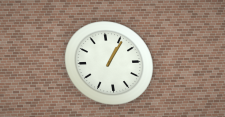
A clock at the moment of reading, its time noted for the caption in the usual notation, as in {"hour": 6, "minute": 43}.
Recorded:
{"hour": 1, "minute": 6}
